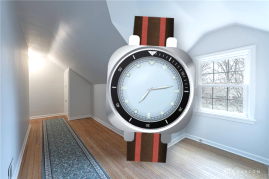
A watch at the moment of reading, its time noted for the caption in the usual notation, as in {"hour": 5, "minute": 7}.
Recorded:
{"hour": 7, "minute": 13}
